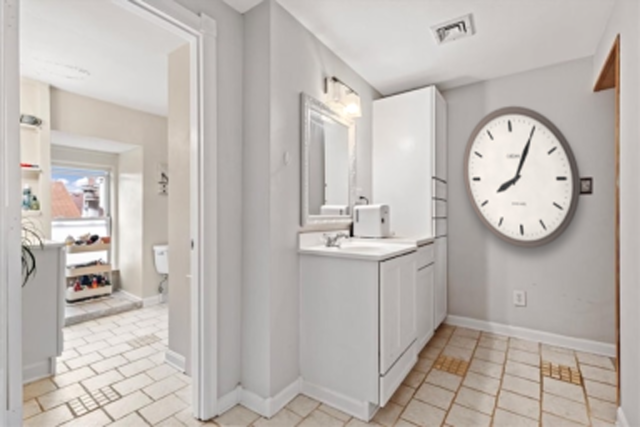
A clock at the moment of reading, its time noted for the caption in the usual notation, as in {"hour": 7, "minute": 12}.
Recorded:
{"hour": 8, "minute": 5}
